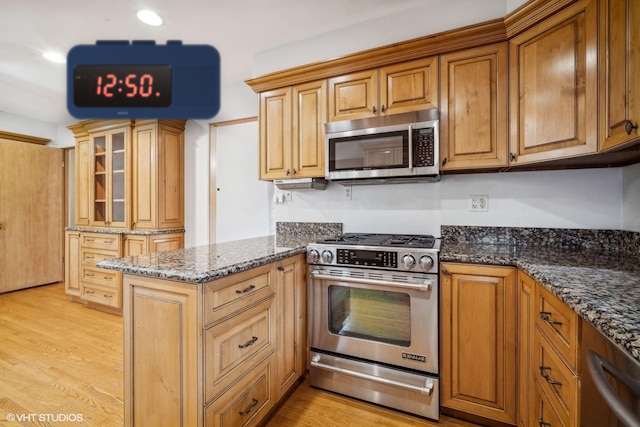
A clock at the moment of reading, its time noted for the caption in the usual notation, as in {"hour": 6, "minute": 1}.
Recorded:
{"hour": 12, "minute": 50}
